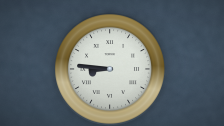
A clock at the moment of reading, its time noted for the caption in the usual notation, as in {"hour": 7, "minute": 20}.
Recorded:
{"hour": 8, "minute": 46}
